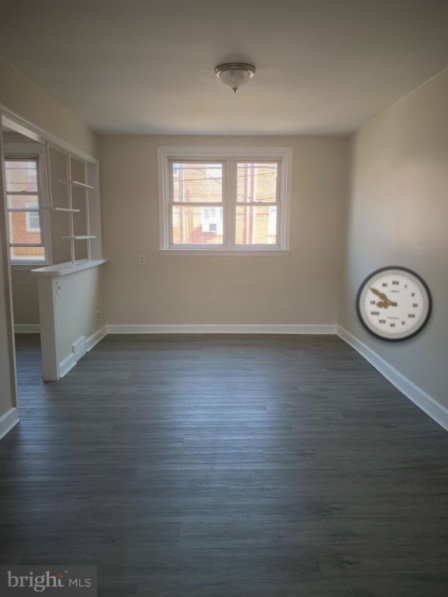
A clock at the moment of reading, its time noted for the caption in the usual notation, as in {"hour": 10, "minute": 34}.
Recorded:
{"hour": 8, "minute": 50}
